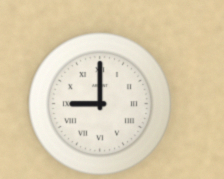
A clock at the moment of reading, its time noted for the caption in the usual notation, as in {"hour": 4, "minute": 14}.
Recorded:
{"hour": 9, "minute": 0}
